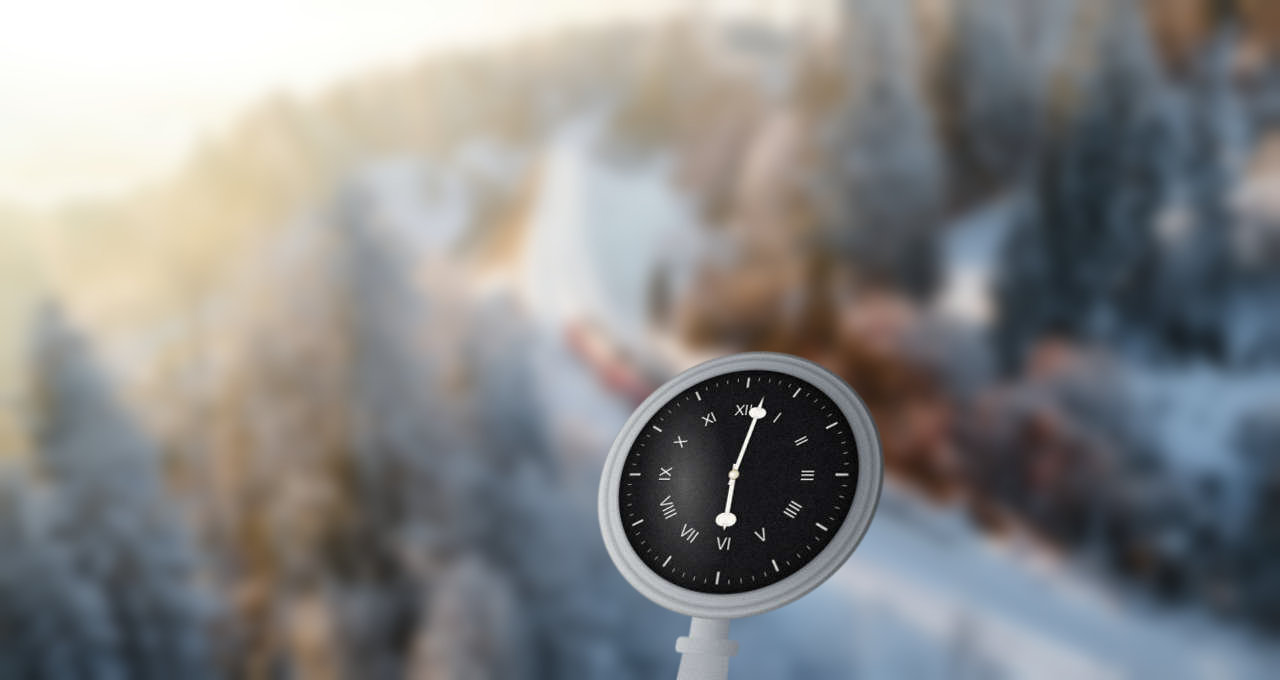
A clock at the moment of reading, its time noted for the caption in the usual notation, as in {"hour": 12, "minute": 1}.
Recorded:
{"hour": 6, "minute": 2}
